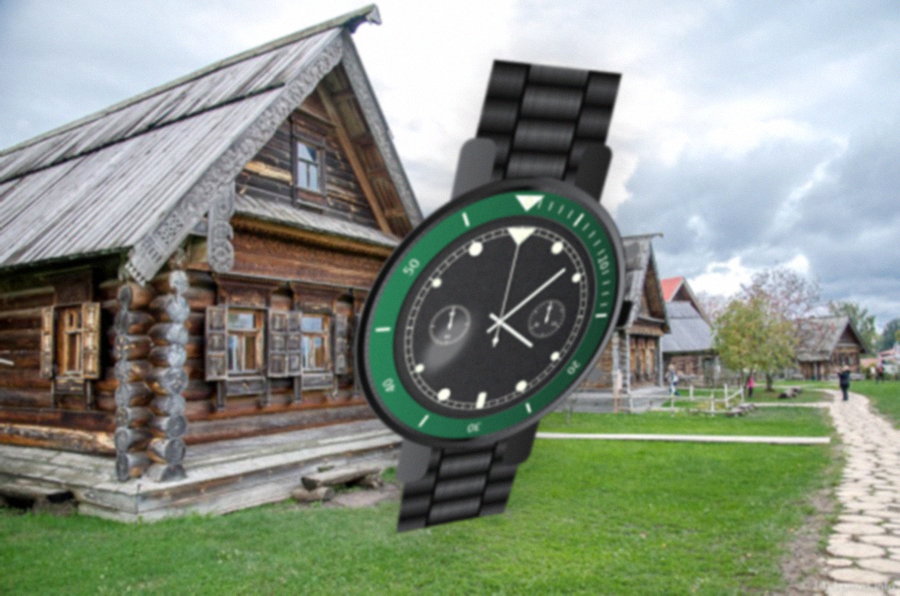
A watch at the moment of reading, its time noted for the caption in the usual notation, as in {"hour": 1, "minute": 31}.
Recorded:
{"hour": 4, "minute": 8}
